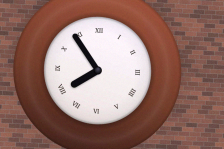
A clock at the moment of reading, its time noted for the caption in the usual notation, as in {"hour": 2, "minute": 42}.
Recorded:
{"hour": 7, "minute": 54}
